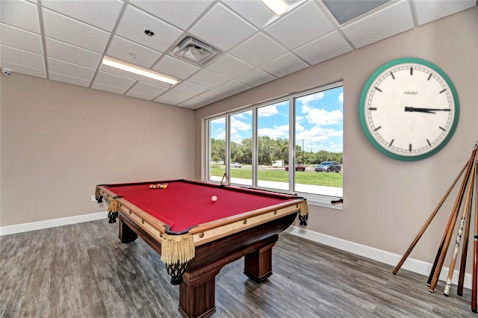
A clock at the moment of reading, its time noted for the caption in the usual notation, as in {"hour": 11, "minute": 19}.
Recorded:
{"hour": 3, "minute": 15}
